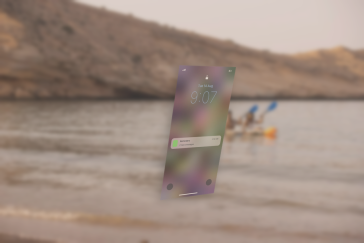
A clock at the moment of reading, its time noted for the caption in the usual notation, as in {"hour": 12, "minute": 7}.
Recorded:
{"hour": 9, "minute": 7}
